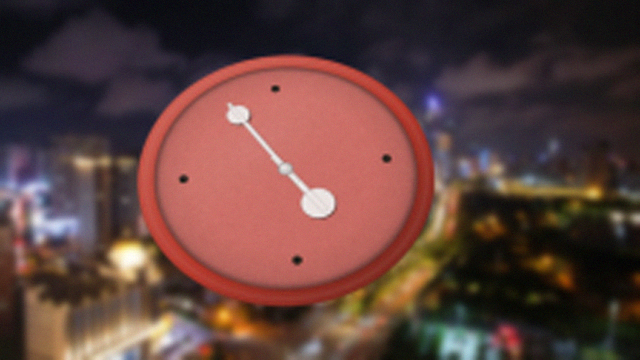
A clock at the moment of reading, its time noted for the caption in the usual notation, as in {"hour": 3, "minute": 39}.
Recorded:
{"hour": 4, "minute": 55}
